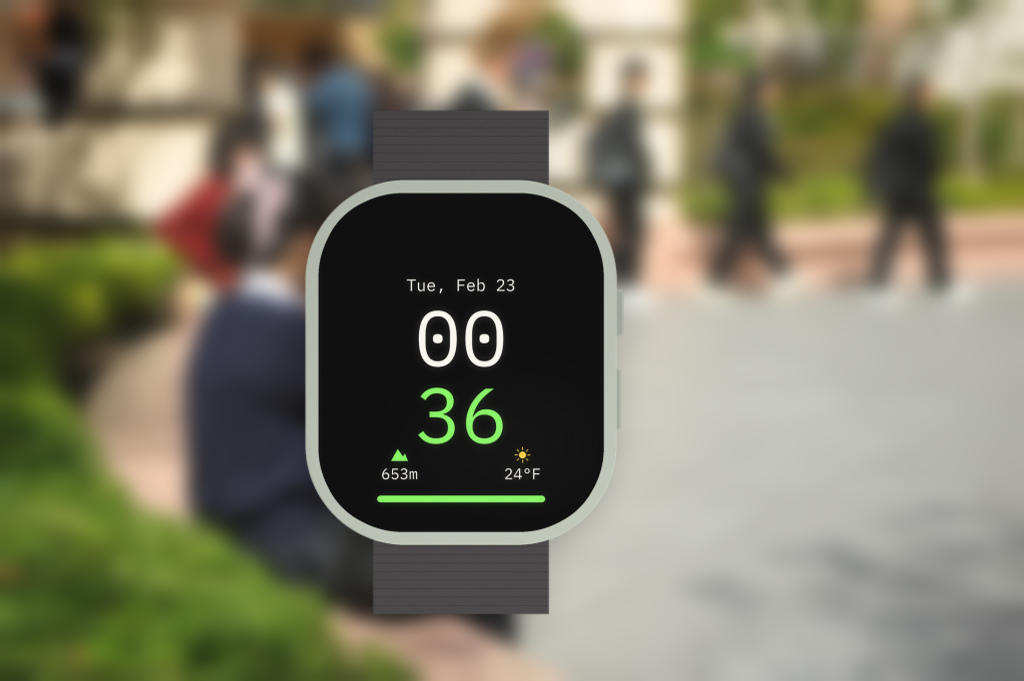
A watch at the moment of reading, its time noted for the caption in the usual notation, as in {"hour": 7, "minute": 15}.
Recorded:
{"hour": 0, "minute": 36}
